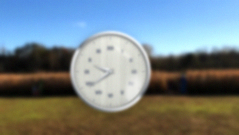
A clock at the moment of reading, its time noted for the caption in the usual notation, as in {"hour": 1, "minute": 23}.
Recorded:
{"hour": 9, "minute": 39}
